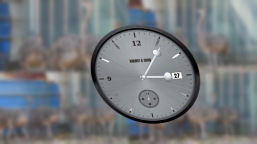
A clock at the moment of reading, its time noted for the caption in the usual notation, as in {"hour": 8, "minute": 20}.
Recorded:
{"hour": 3, "minute": 6}
